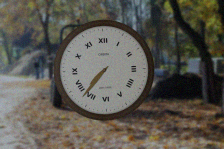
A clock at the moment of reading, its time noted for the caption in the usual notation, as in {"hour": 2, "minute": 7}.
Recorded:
{"hour": 7, "minute": 37}
